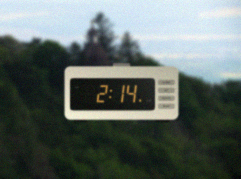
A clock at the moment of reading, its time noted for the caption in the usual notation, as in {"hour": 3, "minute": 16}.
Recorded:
{"hour": 2, "minute": 14}
